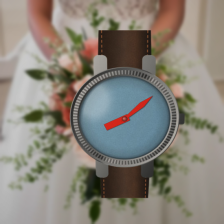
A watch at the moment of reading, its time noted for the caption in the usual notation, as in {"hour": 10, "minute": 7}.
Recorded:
{"hour": 8, "minute": 8}
